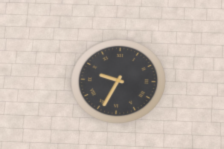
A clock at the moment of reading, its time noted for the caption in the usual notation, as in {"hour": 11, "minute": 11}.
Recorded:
{"hour": 9, "minute": 34}
